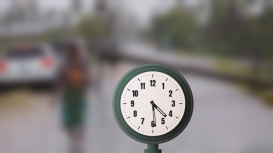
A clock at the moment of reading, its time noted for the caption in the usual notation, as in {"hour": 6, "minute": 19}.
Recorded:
{"hour": 4, "minute": 29}
